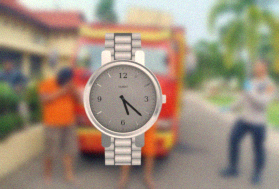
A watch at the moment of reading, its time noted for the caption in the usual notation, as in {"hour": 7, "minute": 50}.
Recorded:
{"hour": 5, "minute": 22}
